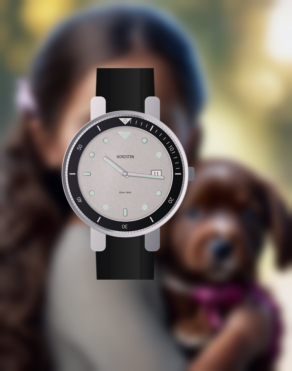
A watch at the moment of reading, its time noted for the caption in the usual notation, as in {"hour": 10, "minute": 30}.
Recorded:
{"hour": 10, "minute": 16}
